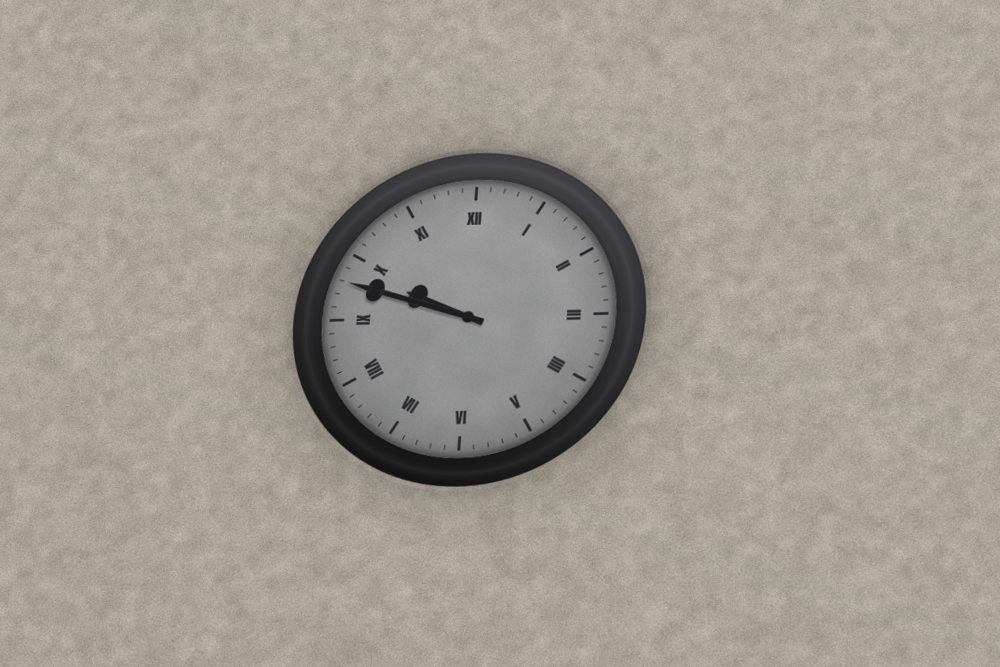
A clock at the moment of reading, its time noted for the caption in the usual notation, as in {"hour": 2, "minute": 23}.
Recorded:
{"hour": 9, "minute": 48}
